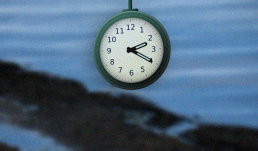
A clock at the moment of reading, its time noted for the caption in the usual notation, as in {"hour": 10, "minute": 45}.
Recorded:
{"hour": 2, "minute": 20}
